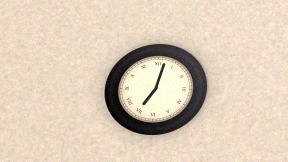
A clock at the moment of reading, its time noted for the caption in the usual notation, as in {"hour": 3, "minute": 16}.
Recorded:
{"hour": 7, "minute": 2}
